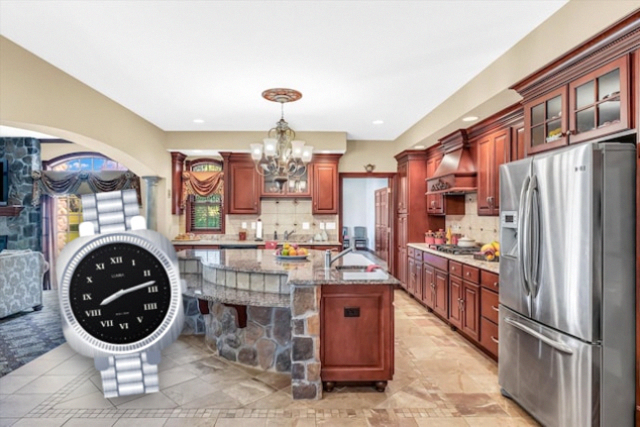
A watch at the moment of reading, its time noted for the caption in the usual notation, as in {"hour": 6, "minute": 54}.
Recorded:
{"hour": 8, "minute": 13}
